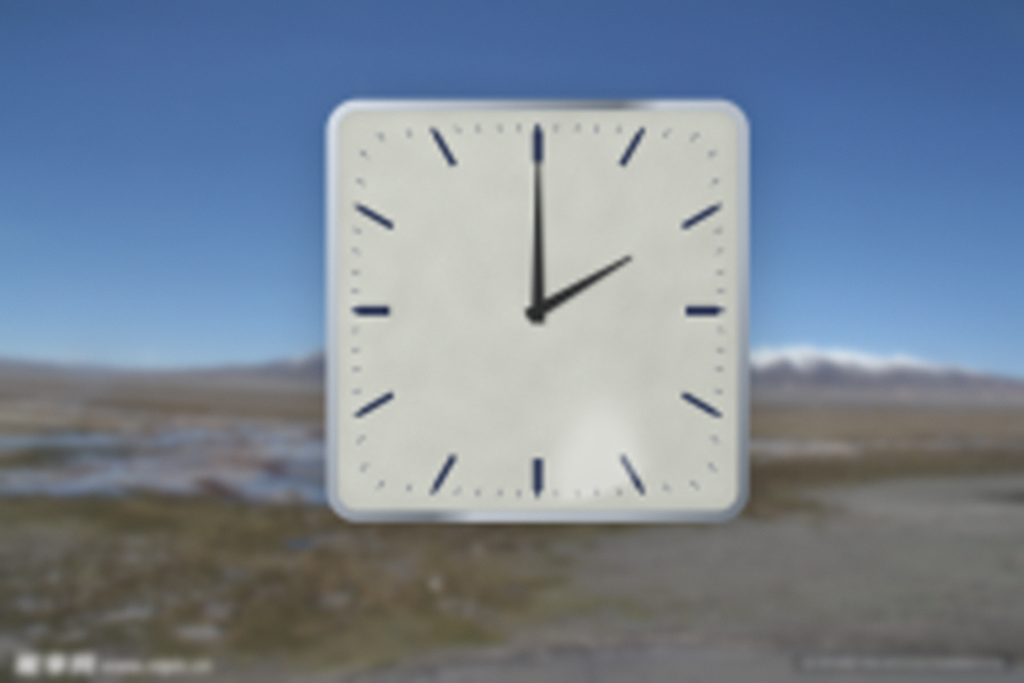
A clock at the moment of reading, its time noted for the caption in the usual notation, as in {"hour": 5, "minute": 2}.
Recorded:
{"hour": 2, "minute": 0}
